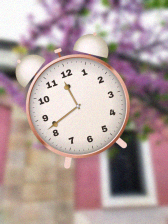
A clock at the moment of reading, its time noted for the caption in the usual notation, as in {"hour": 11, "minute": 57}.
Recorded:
{"hour": 11, "minute": 42}
